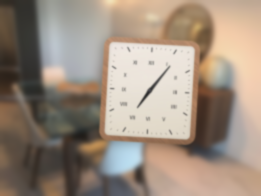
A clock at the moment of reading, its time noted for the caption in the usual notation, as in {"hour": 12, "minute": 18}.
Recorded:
{"hour": 7, "minute": 6}
